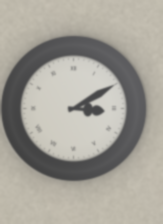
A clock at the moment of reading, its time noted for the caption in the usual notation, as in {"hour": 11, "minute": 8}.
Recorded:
{"hour": 3, "minute": 10}
